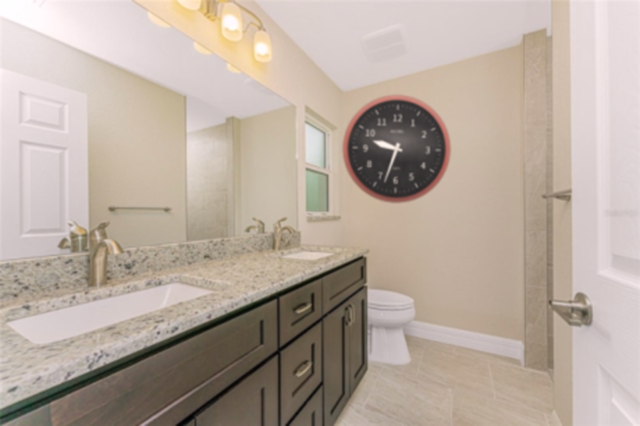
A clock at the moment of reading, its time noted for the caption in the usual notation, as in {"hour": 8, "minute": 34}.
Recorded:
{"hour": 9, "minute": 33}
